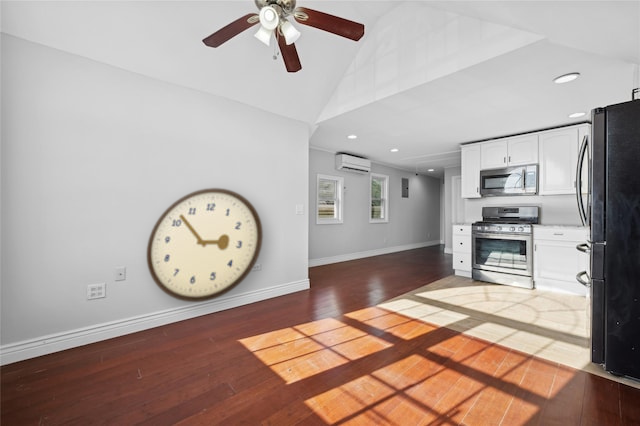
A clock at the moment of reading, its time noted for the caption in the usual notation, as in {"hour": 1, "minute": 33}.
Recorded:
{"hour": 2, "minute": 52}
